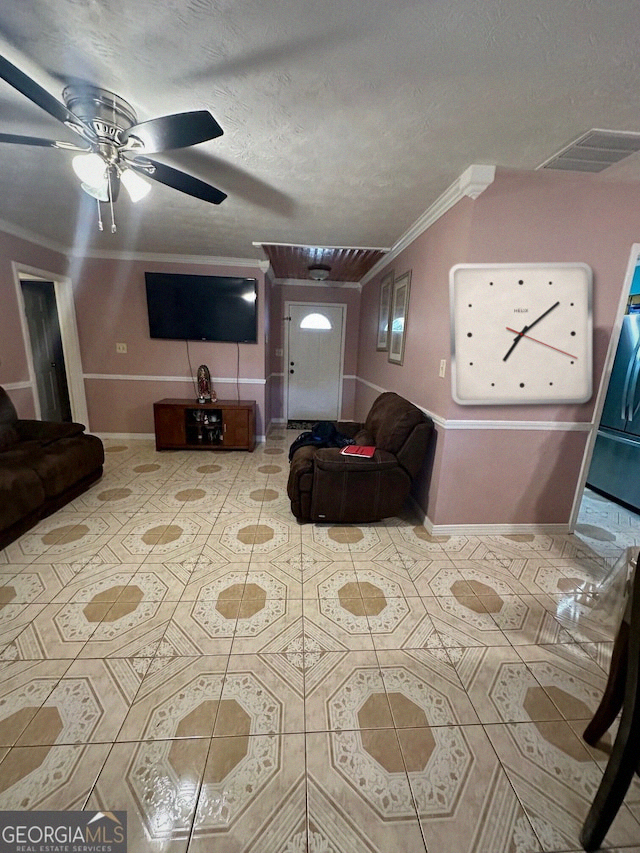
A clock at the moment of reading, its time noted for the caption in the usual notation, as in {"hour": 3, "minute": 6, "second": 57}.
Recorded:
{"hour": 7, "minute": 8, "second": 19}
